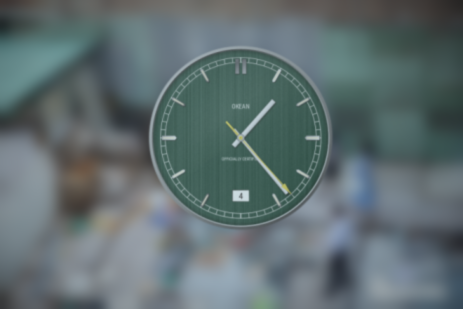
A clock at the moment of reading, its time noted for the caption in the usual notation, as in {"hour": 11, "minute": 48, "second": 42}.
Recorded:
{"hour": 1, "minute": 23, "second": 23}
